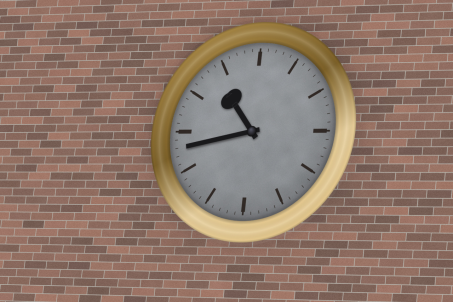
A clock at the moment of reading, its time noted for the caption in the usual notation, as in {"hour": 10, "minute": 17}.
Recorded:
{"hour": 10, "minute": 43}
